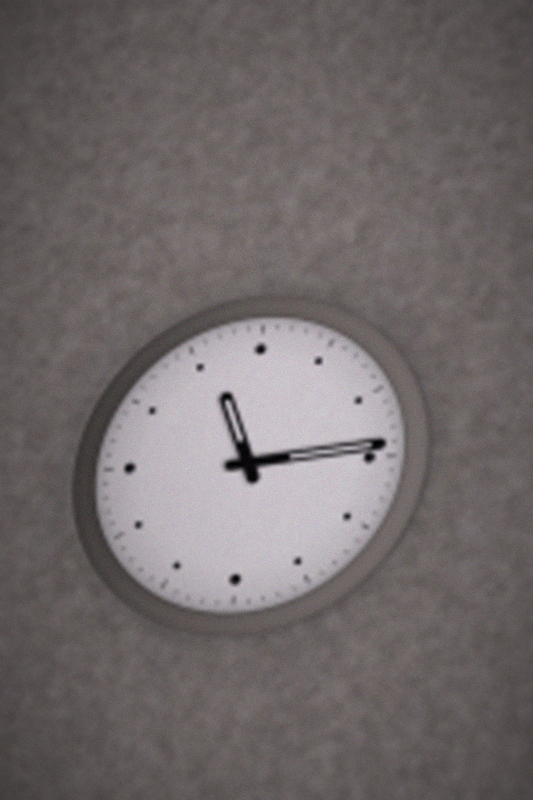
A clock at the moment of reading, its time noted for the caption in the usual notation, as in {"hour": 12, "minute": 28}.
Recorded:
{"hour": 11, "minute": 14}
